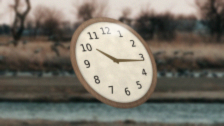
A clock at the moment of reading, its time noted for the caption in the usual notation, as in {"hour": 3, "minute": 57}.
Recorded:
{"hour": 10, "minute": 16}
